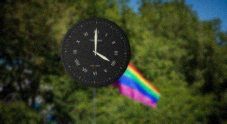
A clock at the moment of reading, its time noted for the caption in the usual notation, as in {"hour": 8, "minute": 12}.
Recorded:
{"hour": 4, "minute": 0}
